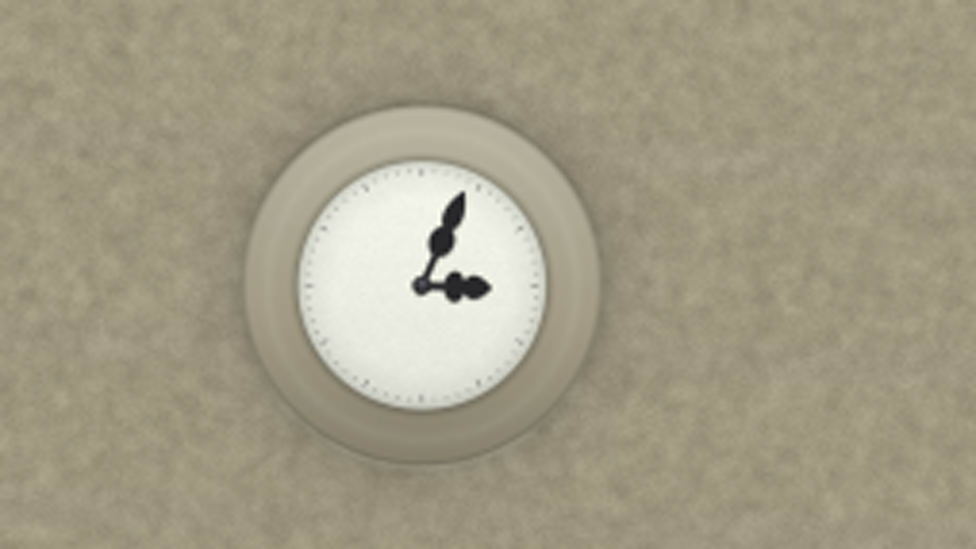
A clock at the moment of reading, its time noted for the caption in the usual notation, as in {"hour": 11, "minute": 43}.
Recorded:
{"hour": 3, "minute": 4}
